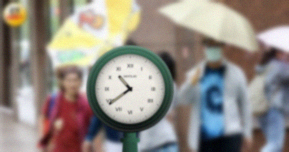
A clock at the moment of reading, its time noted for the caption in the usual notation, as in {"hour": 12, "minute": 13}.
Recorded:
{"hour": 10, "minute": 39}
